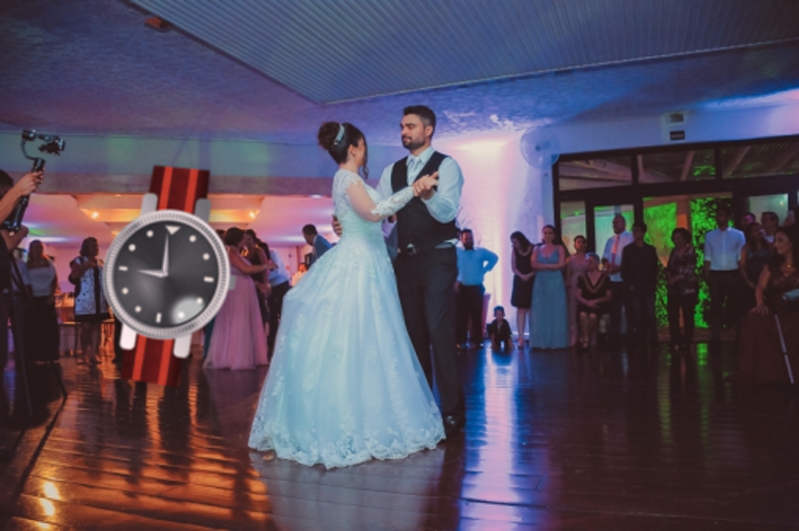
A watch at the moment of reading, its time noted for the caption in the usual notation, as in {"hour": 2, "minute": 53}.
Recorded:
{"hour": 8, "minute": 59}
